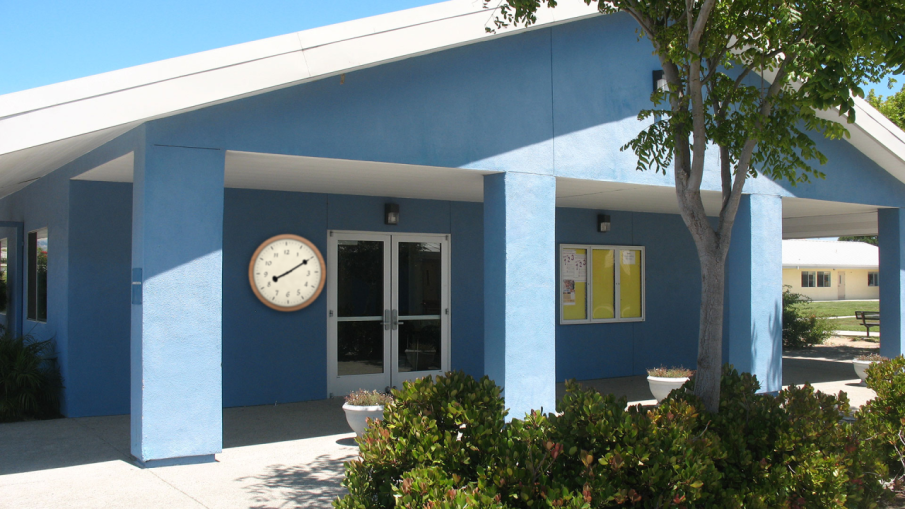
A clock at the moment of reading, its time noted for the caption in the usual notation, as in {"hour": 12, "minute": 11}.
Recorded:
{"hour": 8, "minute": 10}
